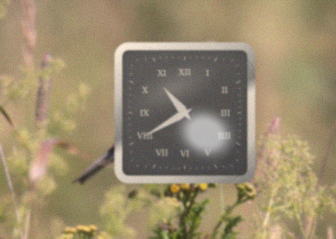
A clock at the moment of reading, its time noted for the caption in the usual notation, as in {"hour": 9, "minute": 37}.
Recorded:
{"hour": 10, "minute": 40}
